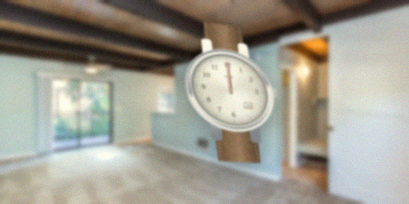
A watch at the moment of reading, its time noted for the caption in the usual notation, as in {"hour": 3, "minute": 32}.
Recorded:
{"hour": 12, "minute": 0}
